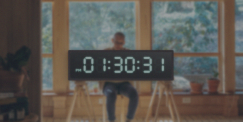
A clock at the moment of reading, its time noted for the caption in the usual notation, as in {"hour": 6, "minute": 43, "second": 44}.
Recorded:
{"hour": 1, "minute": 30, "second": 31}
